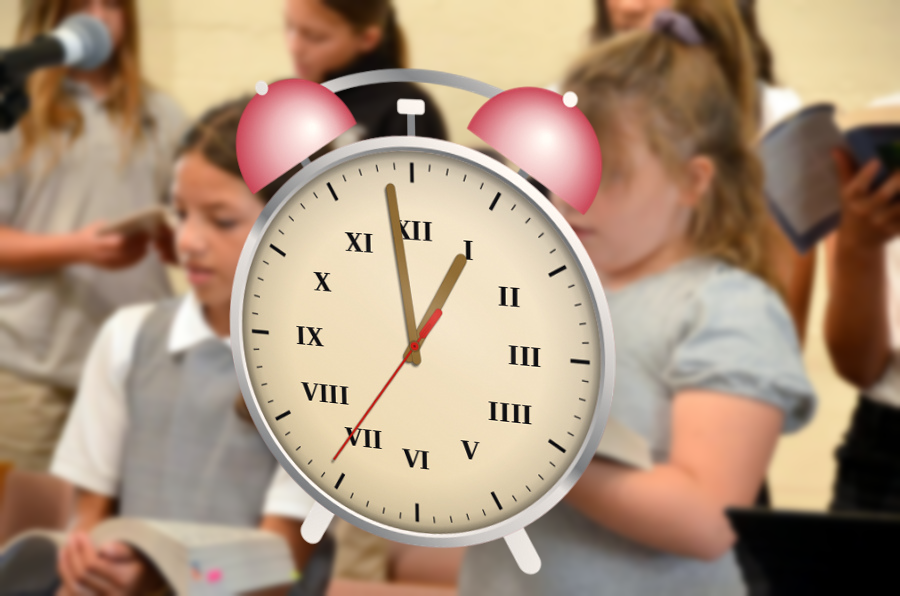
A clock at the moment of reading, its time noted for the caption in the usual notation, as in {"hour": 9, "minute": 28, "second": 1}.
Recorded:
{"hour": 12, "minute": 58, "second": 36}
